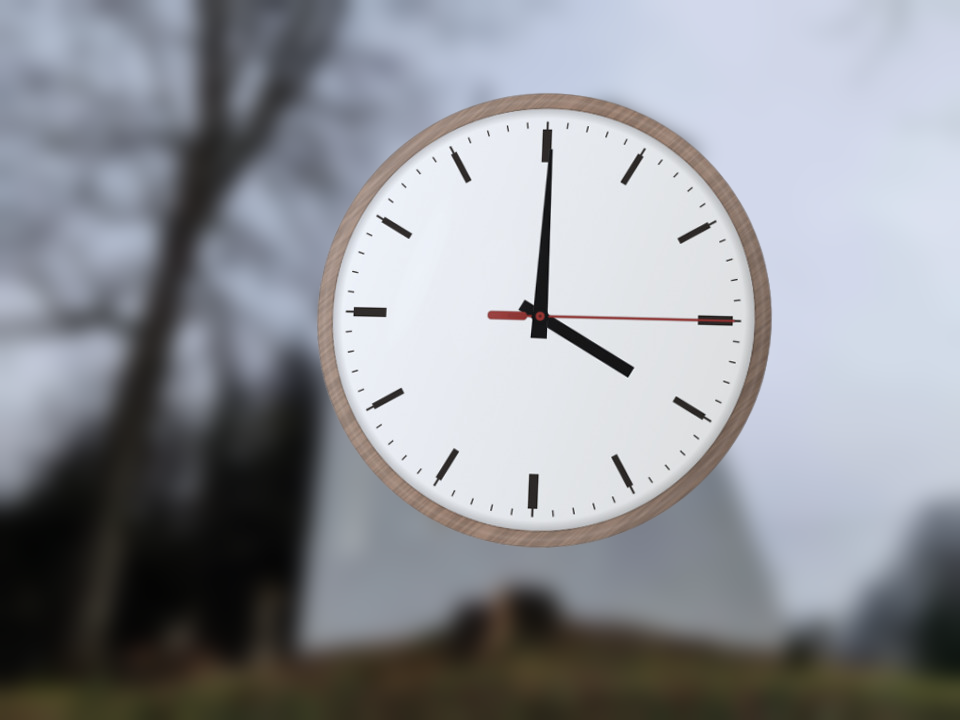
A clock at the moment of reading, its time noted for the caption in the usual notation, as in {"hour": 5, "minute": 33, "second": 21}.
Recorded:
{"hour": 4, "minute": 0, "second": 15}
